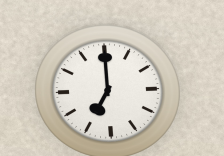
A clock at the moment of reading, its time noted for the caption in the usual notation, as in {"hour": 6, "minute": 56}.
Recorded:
{"hour": 7, "minute": 0}
